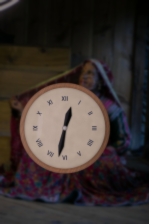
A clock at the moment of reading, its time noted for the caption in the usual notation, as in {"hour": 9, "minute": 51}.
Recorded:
{"hour": 12, "minute": 32}
